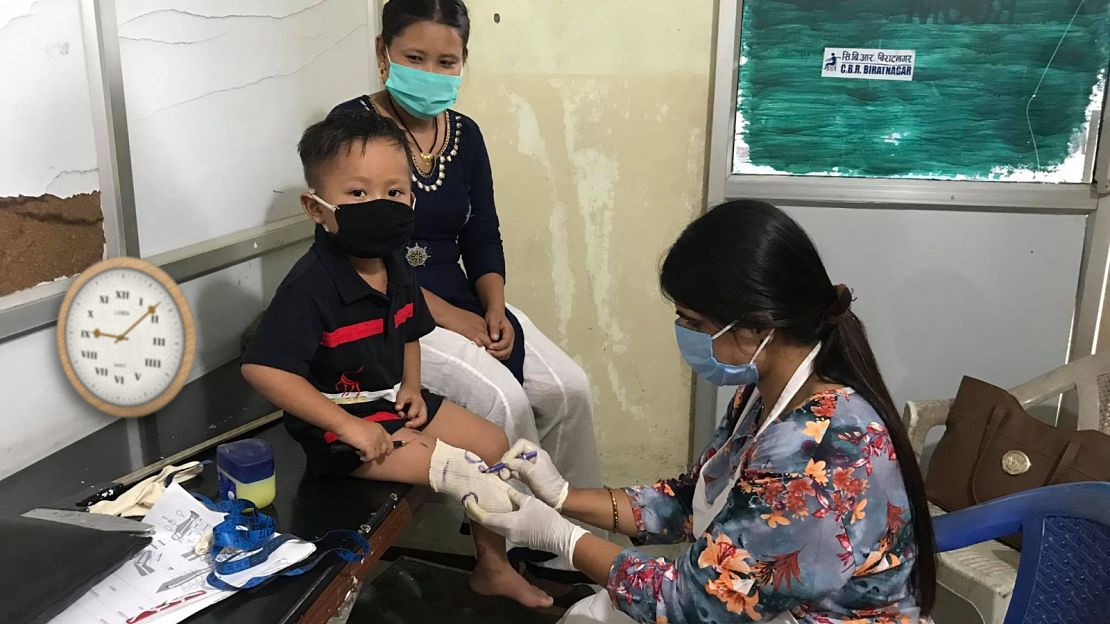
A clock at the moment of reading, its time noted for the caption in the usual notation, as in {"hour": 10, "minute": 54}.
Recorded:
{"hour": 9, "minute": 8}
